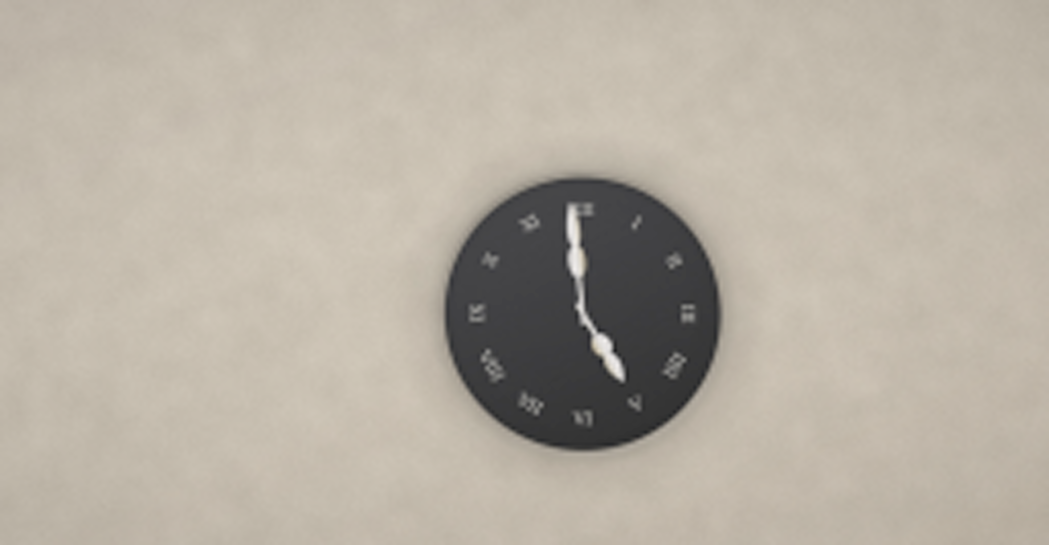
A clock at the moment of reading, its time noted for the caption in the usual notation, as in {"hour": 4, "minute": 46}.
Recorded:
{"hour": 4, "minute": 59}
